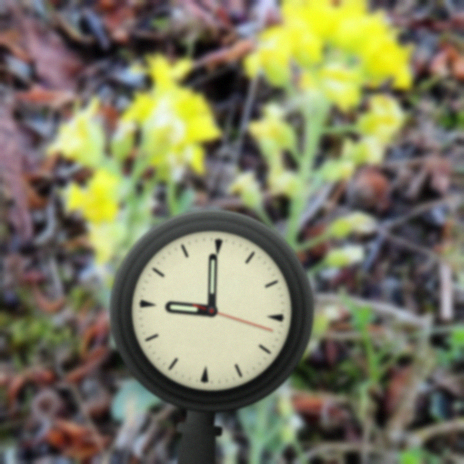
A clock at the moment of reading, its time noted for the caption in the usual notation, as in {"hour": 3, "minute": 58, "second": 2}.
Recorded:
{"hour": 8, "minute": 59, "second": 17}
